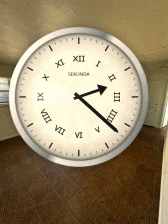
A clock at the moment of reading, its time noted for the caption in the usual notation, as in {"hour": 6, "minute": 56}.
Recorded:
{"hour": 2, "minute": 22}
